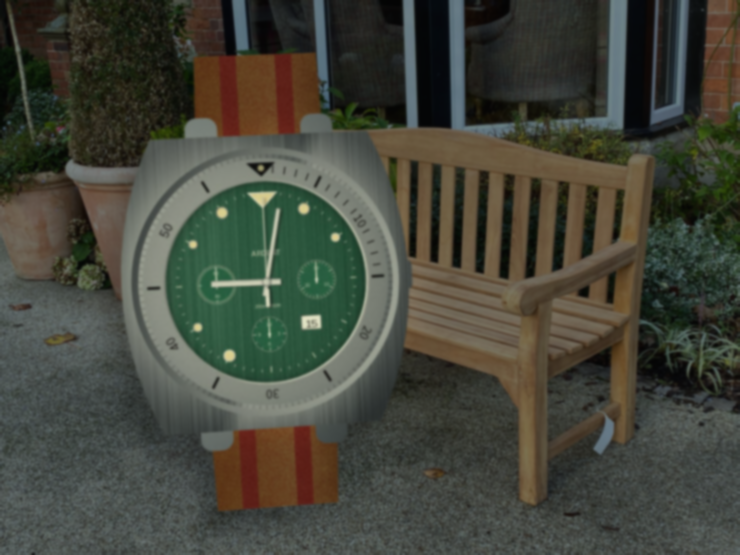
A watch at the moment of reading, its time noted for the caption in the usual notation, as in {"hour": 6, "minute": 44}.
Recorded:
{"hour": 9, "minute": 2}
